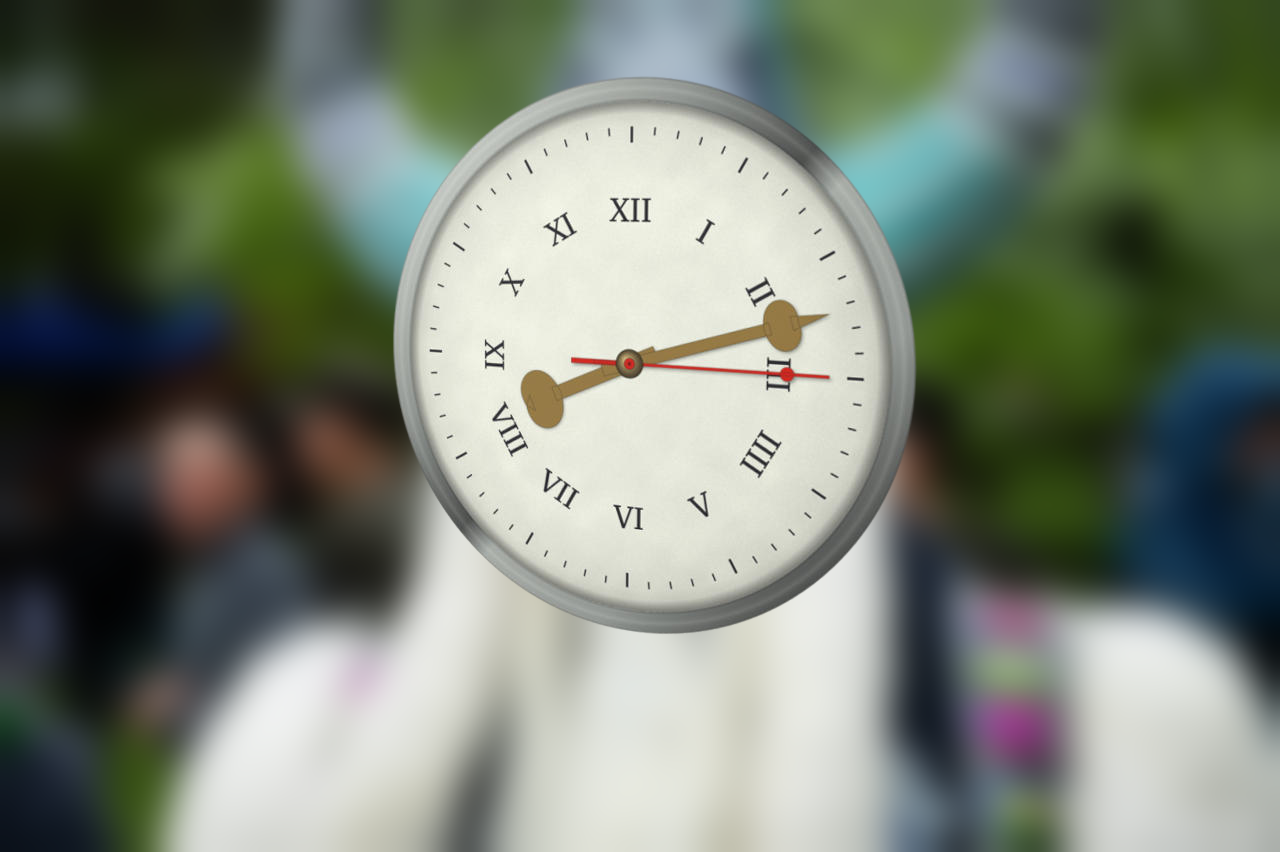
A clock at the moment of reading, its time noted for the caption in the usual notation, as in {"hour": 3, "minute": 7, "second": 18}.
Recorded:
{"hour": 8, "minute": 12, "second": 15}
